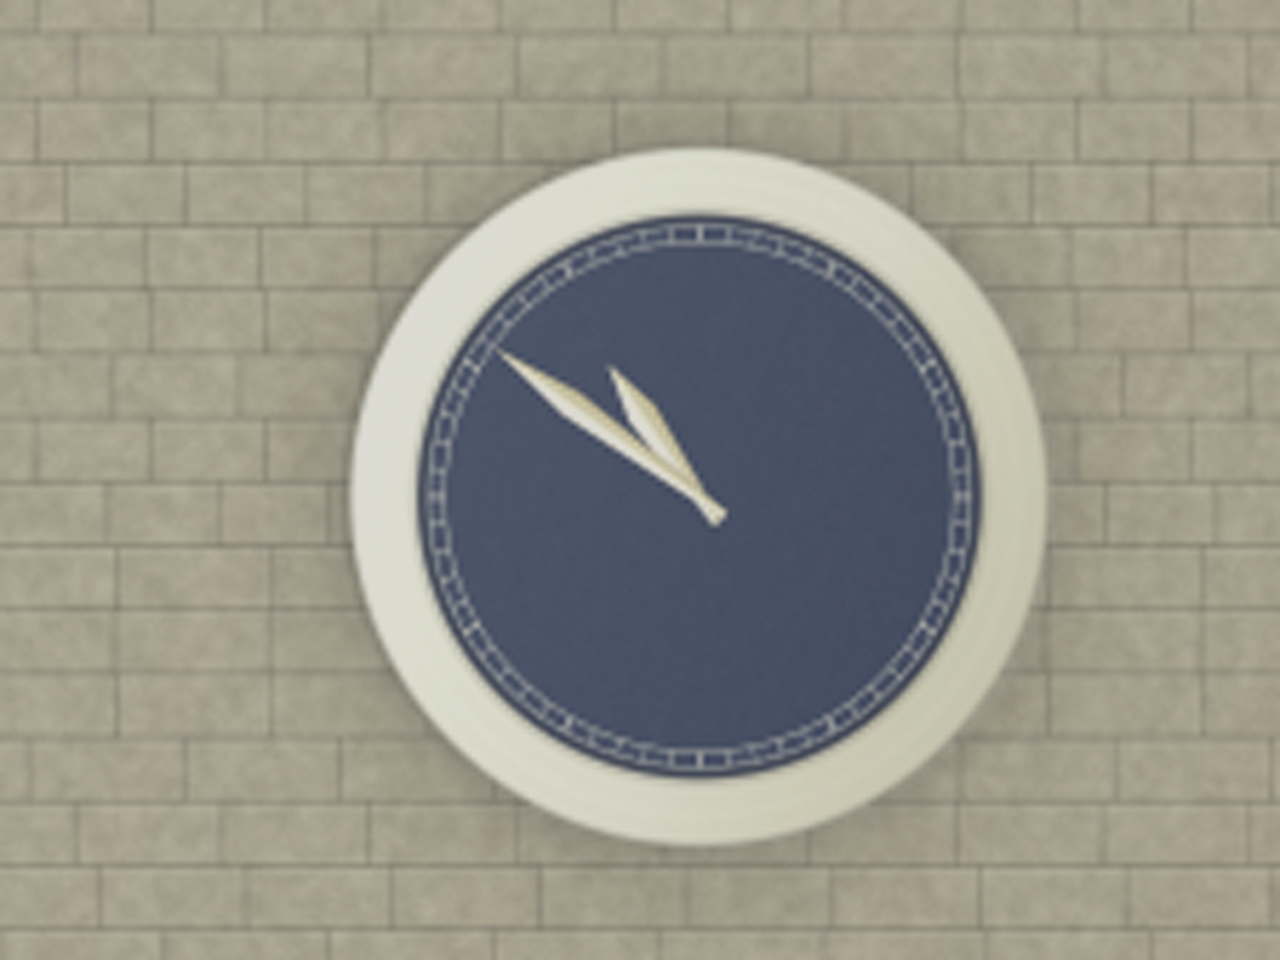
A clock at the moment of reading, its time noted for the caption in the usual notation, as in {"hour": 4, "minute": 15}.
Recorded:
{"hour": 10, "minute": 51}
